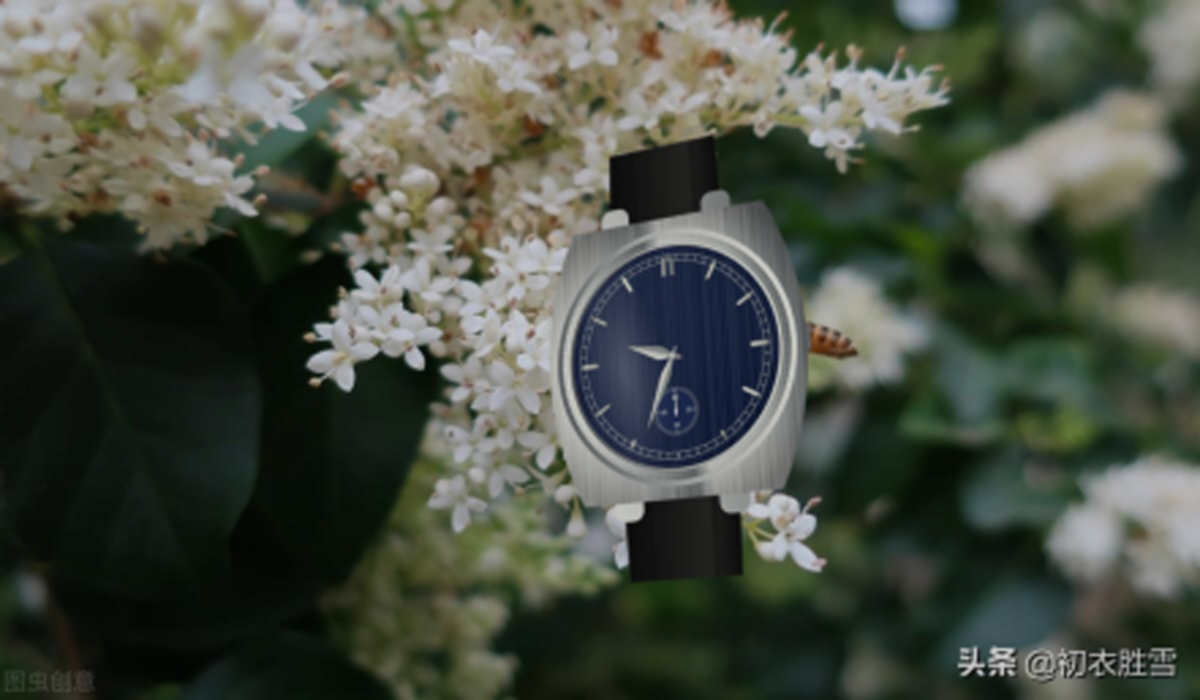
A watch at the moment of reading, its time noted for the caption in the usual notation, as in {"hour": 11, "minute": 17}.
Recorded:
{"hour": 9, "minute": 34}
